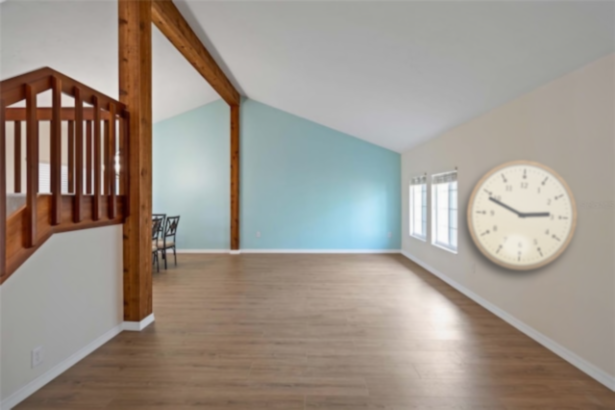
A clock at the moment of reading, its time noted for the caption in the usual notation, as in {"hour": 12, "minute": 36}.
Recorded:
{"hour": 2, "minute": 49}
